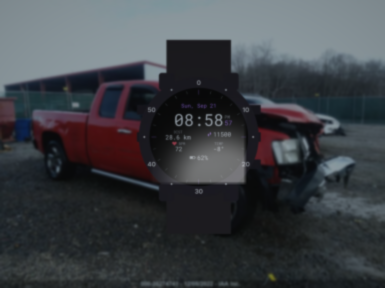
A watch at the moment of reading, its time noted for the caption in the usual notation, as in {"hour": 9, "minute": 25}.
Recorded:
{"hour": 8, "minute": 58}
